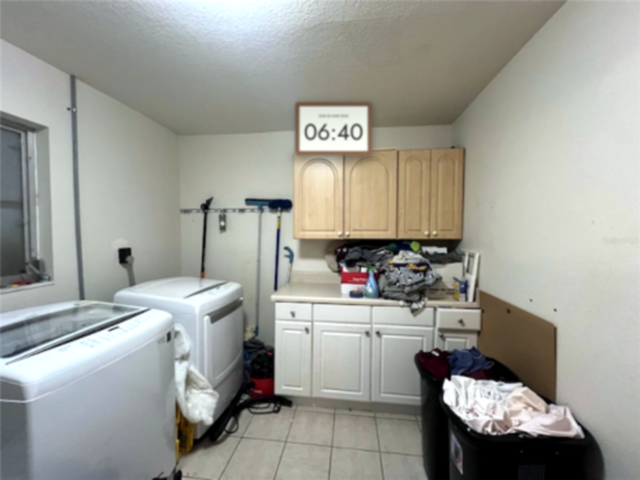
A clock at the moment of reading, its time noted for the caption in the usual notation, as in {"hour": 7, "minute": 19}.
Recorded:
{"hour": 6, "minute": 40}
